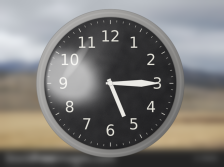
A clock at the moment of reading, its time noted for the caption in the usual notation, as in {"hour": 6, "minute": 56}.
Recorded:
{"hour": 5, "minute": 15}
